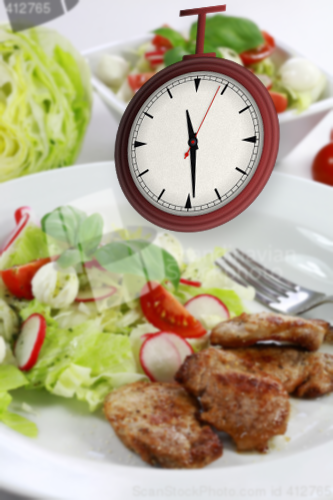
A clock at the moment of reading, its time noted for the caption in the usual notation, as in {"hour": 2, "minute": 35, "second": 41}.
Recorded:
{"hour": 11, "minute": 29, "second": 4}
